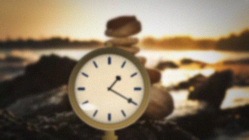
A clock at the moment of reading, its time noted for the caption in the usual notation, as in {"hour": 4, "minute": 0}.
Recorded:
{"hour": 1, "minute": 20}
